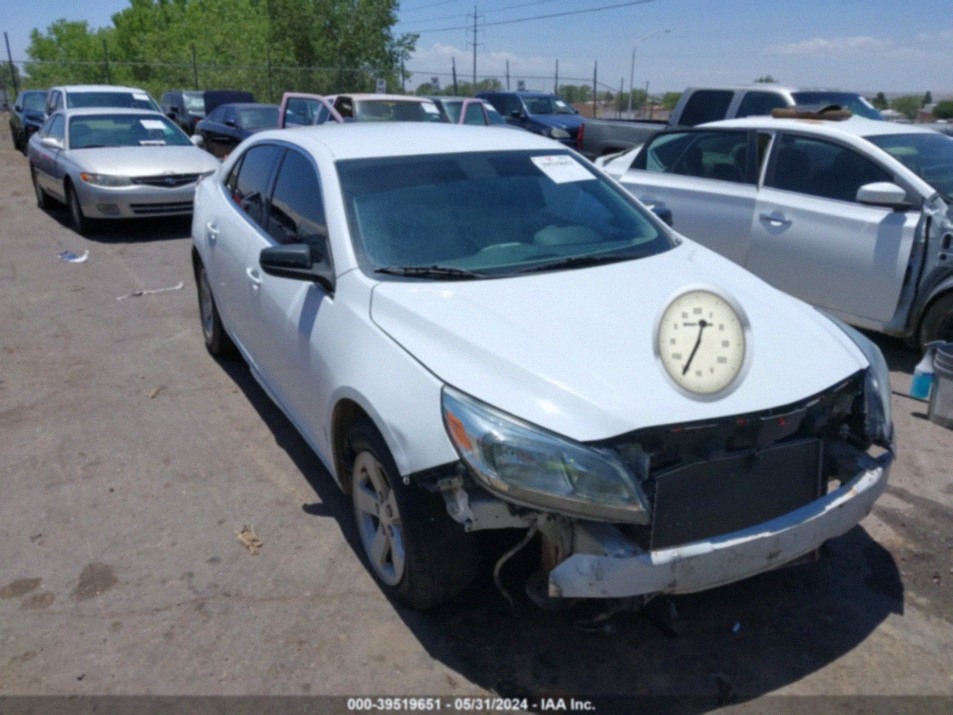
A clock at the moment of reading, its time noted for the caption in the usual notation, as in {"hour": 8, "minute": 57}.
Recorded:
{"hour": 12, "minute": 35}
